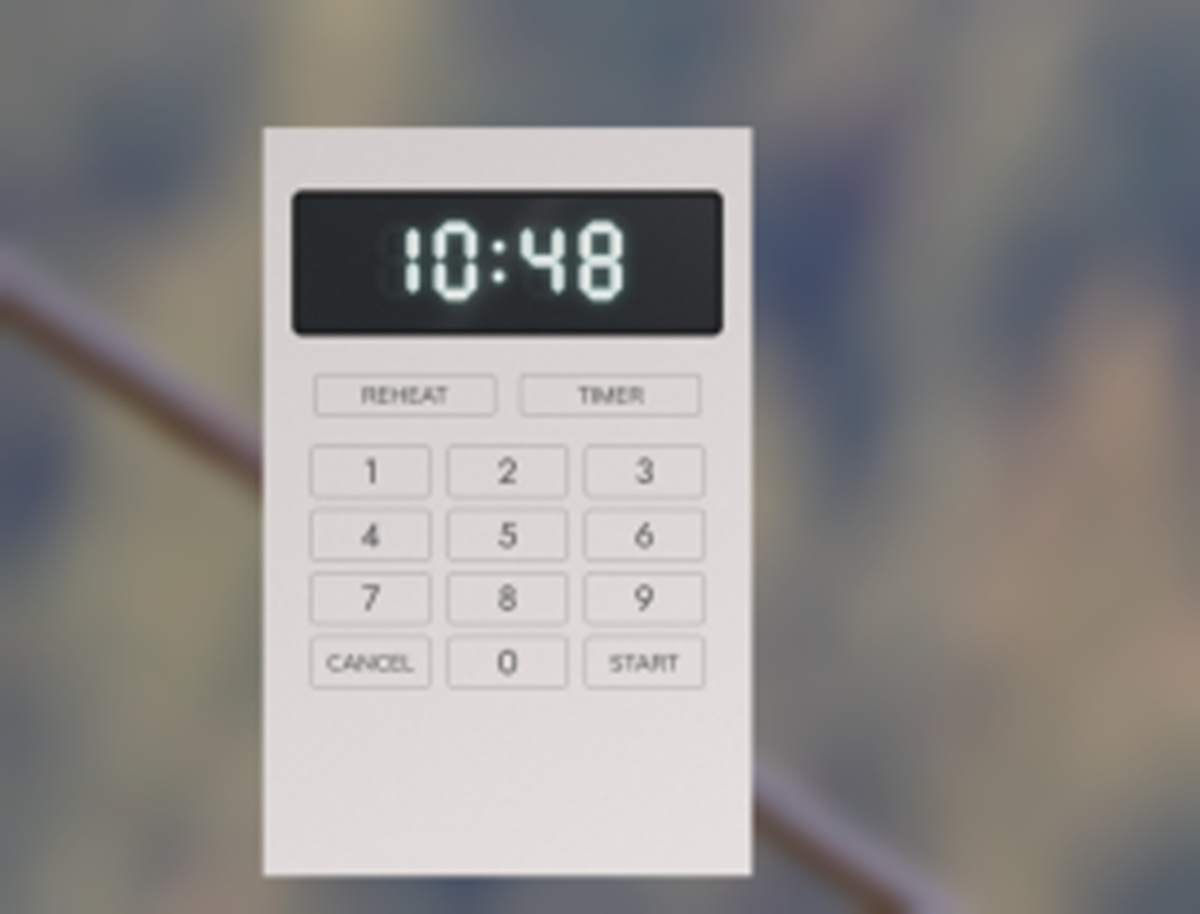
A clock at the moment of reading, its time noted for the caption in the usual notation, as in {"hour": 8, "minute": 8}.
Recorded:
{"hour": 10, "minute": 48}
